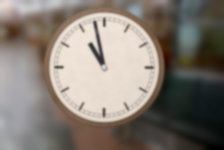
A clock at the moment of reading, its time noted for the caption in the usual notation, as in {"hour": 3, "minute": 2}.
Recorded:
{"hour": 10, "minute": 58}
